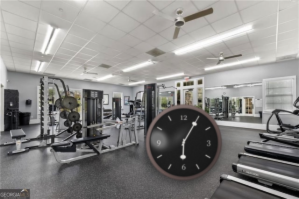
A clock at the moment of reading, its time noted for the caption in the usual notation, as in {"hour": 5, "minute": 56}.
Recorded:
{"hour": 6, "minute": 5}
